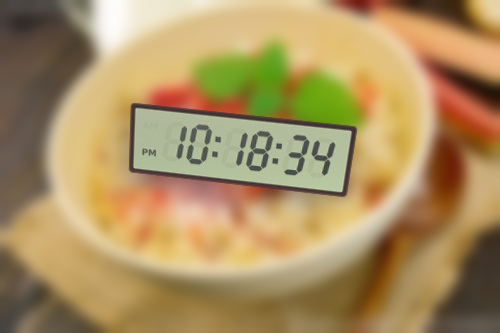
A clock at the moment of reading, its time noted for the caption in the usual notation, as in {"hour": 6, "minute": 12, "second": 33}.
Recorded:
{"hour": 10, "minute": 18, "second": 34}
